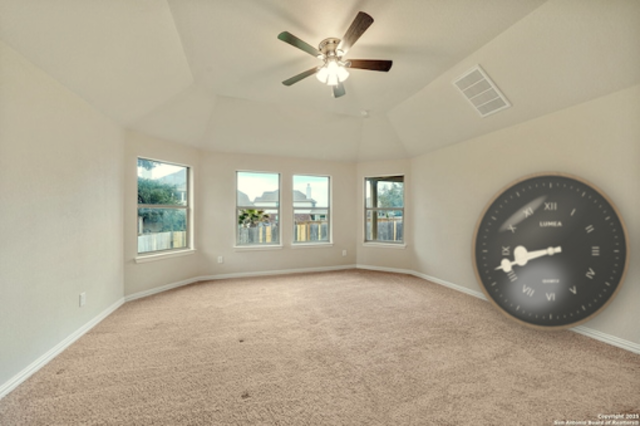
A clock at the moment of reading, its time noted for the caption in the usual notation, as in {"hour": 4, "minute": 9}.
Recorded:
{"hour": 8, "minute": 42}
